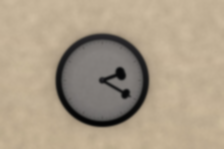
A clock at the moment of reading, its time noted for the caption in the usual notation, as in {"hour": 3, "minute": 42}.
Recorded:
{"hour": 2, "minute": 20}
